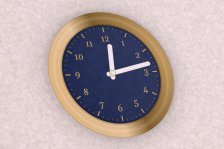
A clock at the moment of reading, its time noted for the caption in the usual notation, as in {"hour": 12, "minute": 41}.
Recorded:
{"hour": 12, "minute": 13}
